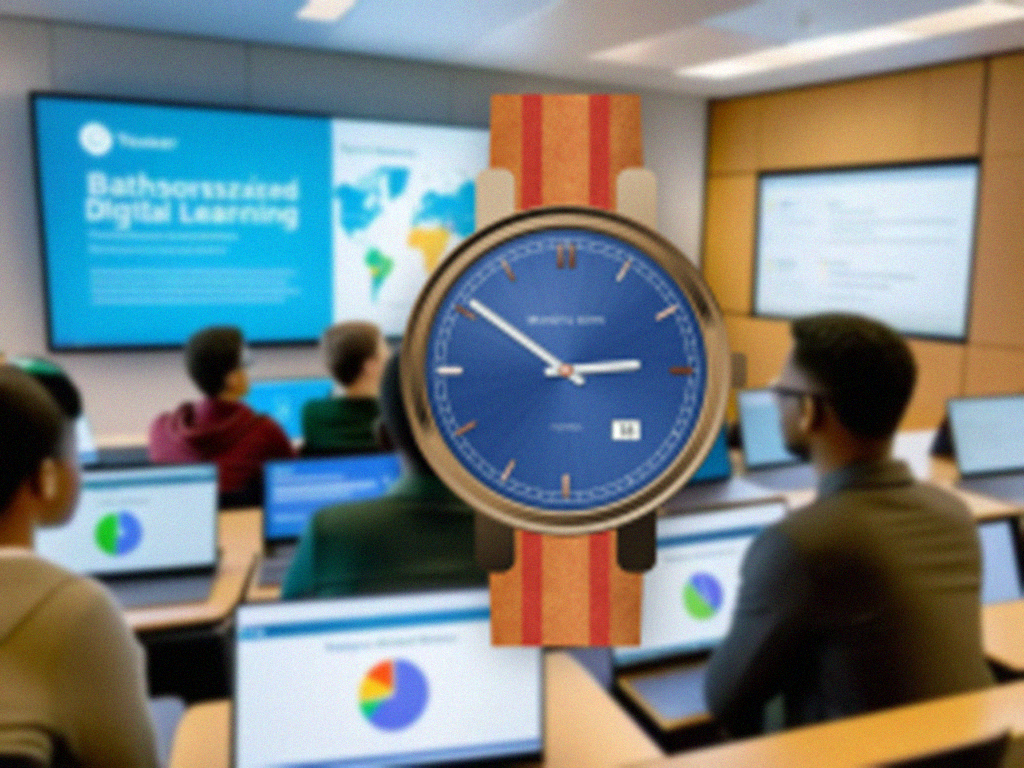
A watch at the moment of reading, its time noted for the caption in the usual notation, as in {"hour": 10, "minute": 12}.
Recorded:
{"hour": 2, "minute": 51}
